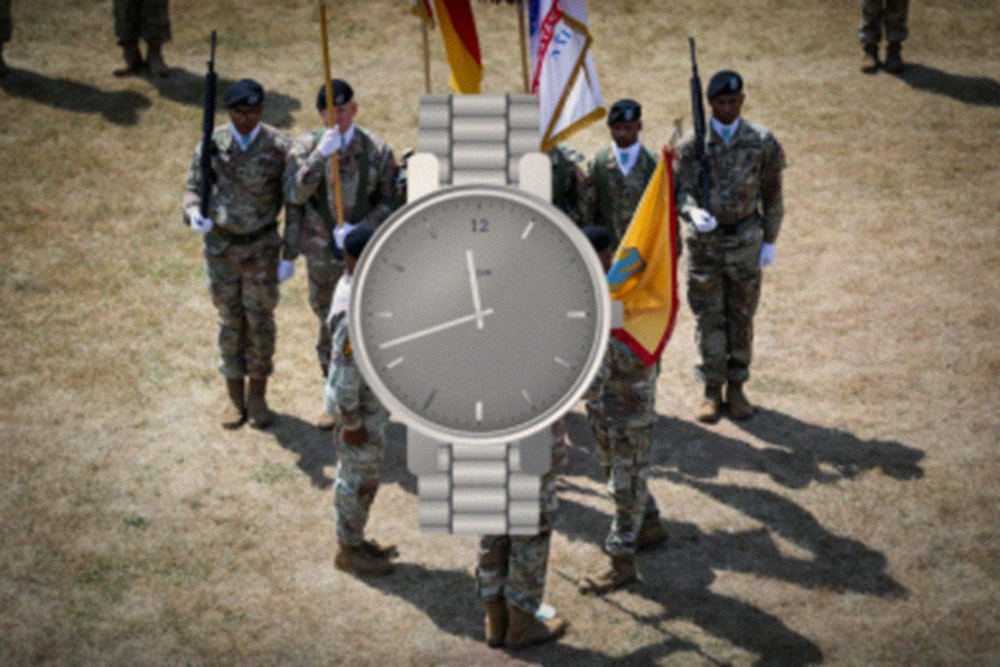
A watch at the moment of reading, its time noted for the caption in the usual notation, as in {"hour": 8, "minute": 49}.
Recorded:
{"hour": 11, "minute": 42}
